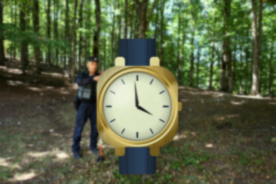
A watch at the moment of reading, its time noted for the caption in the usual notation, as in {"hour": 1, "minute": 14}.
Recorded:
{"hour": 3, "minute": 59}
